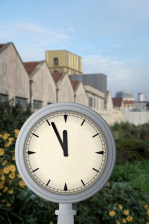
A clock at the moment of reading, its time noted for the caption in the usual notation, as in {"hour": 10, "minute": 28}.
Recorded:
{"hour": 11, "minute": 56}
